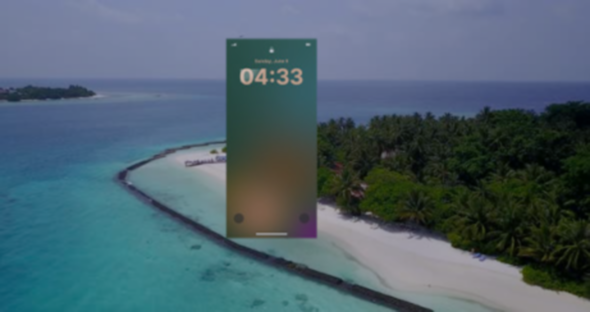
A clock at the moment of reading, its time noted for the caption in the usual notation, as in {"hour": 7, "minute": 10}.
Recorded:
{"hour": 4, "minute": 33}
